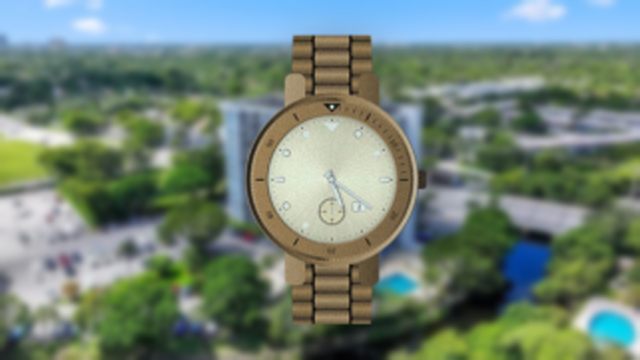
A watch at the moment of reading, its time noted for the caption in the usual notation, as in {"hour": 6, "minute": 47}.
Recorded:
{"hour": 5, "minute": 21}
